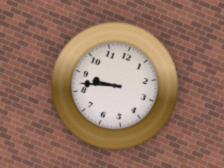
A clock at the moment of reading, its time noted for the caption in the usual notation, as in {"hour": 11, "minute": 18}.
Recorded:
{"hour": 8, "minute": 42}
